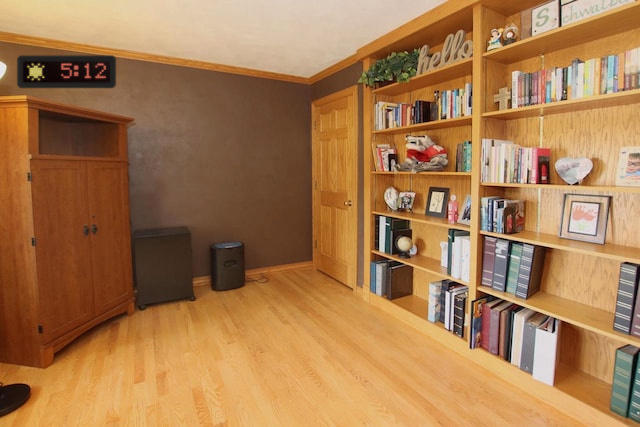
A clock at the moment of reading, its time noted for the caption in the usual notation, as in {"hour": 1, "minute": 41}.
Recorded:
{"hour": 5, "minute": 12}
